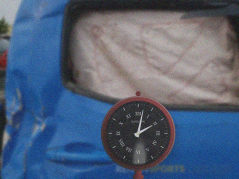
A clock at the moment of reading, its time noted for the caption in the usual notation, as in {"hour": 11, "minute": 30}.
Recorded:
{"hour": 2, "minute": 2}
